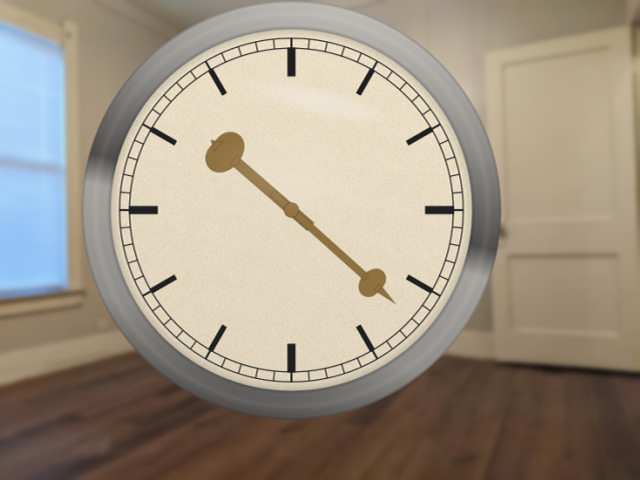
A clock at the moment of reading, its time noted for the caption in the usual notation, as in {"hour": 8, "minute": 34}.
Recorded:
{"hour": 10, "minute": 22}
